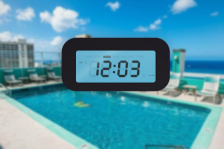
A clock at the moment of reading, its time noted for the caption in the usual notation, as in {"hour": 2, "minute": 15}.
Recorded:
{"hour": 12, "minute": 3}
